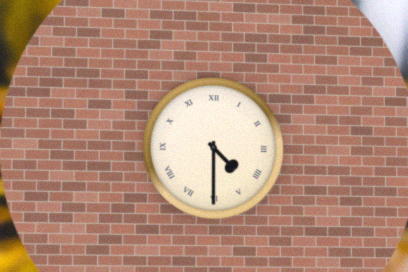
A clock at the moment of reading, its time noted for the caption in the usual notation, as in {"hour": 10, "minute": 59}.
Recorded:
{"hour": 4, "minute": 30}
